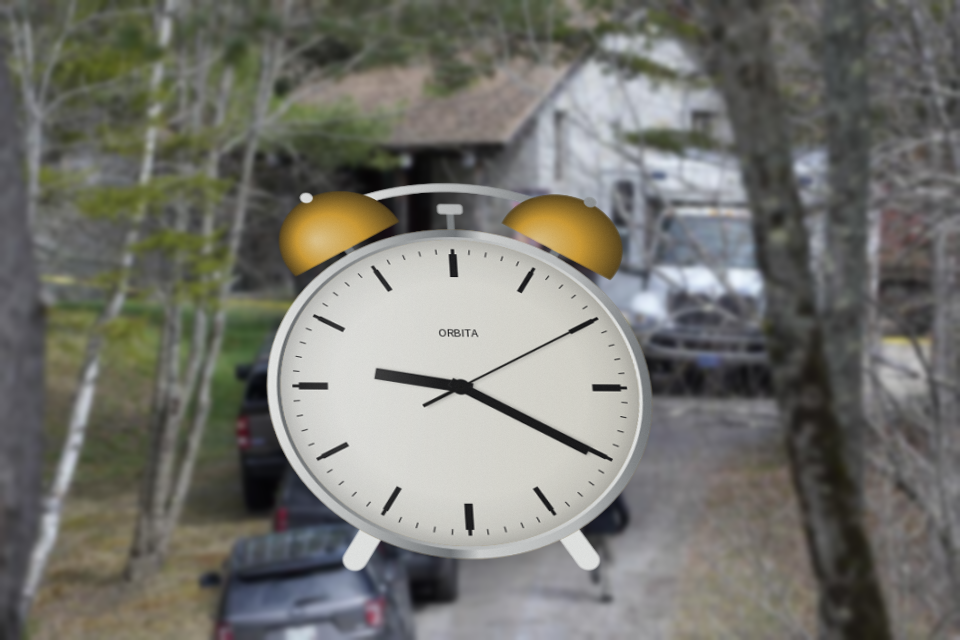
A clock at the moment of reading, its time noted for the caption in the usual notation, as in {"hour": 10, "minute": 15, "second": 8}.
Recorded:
{"hour": 9, "minute": 20, "second": 10}
